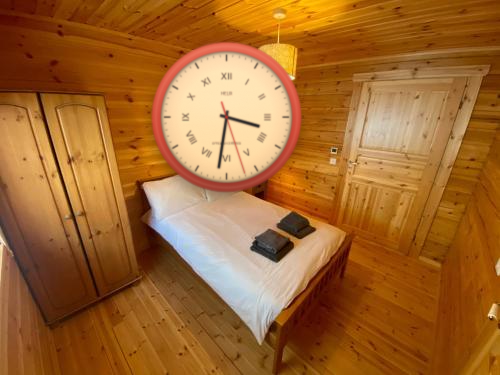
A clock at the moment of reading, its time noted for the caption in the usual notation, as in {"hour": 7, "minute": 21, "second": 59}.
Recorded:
{"hour": 3, "minute": 31, "second": 27}
